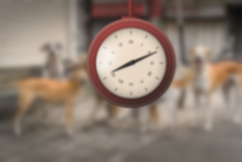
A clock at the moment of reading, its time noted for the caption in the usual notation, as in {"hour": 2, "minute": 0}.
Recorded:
{"hour": 8, "minute": 11}
